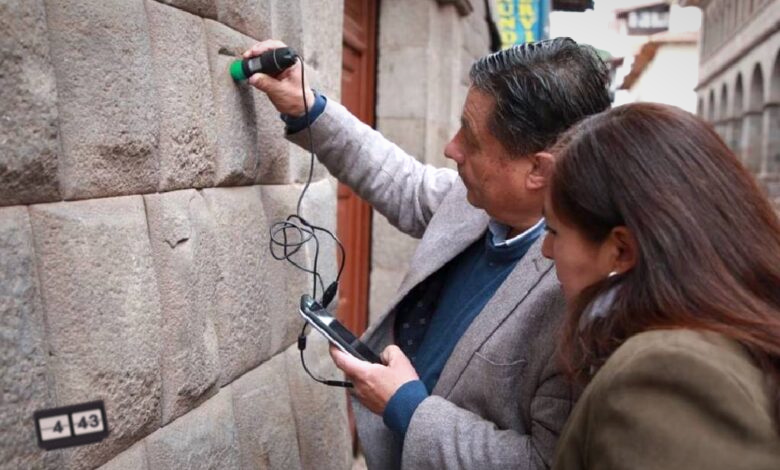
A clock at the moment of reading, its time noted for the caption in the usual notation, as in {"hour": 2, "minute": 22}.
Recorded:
{"hour": 4, "minute": 43}
